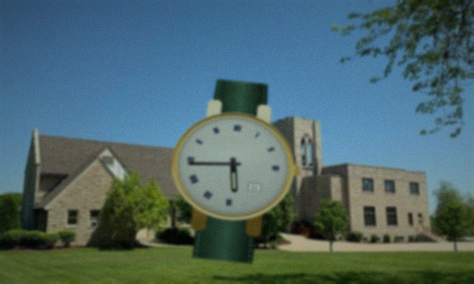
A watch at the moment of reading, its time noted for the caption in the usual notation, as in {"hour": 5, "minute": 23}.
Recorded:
{"hour": 5, "minute": 44}
